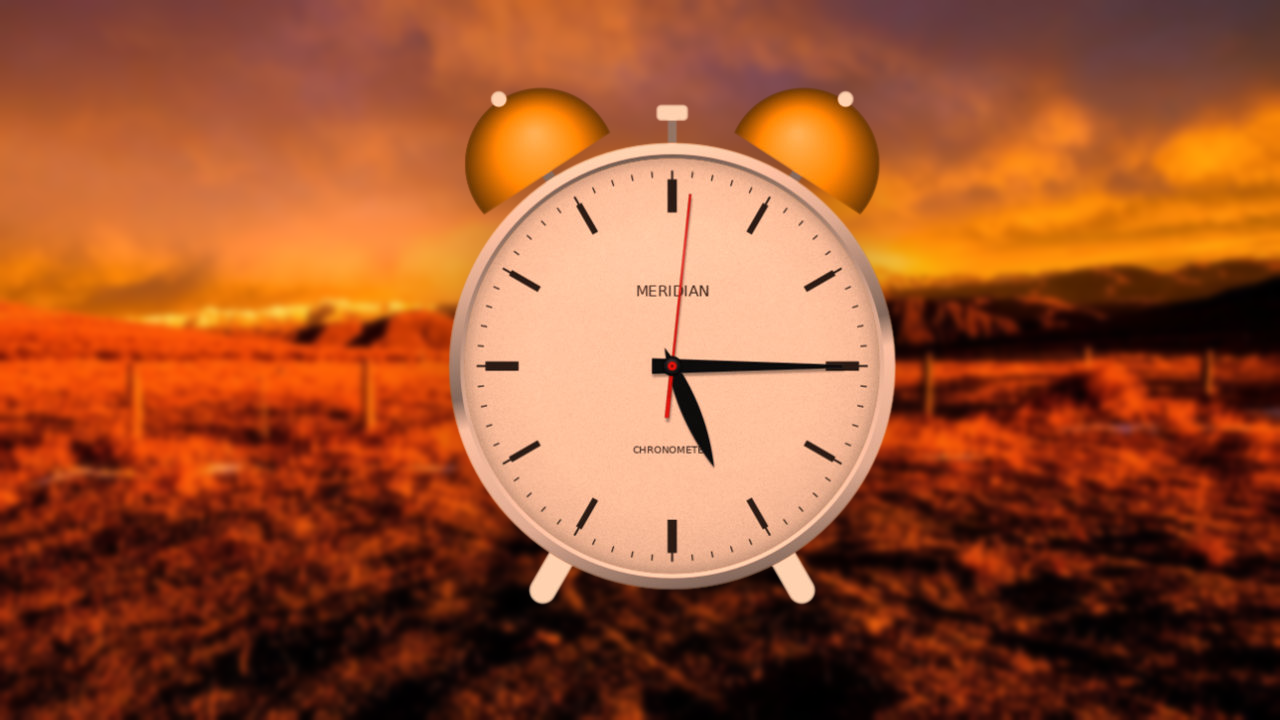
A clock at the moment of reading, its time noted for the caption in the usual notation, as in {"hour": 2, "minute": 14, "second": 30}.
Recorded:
{"hour": 5, "minute": 15, "second": 1}
